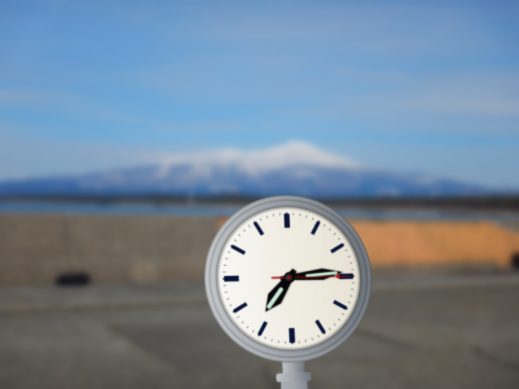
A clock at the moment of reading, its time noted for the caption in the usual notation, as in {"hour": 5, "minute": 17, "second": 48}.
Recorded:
{"hour": 7, "minute": 14, "second": 15}
